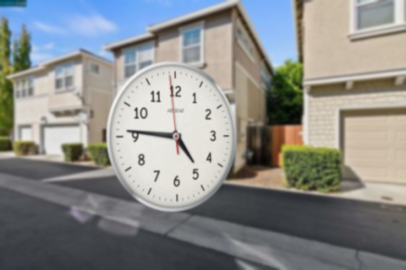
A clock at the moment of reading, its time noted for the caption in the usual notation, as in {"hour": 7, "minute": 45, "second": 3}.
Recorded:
{"hour": 4, "minute": 45, "second": 59}
